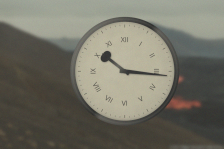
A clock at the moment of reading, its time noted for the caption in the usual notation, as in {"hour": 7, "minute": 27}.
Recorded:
{"hour": 10, "minute": 16}
